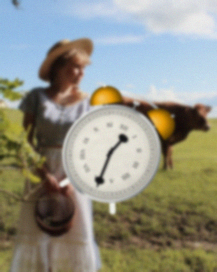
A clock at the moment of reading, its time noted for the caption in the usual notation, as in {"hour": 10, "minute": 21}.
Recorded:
{"hour": 12, "minute": 29}
